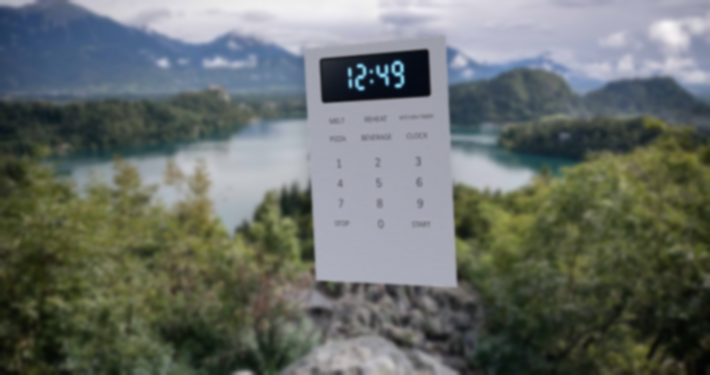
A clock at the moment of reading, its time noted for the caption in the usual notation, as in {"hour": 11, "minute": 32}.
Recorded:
{"hour": 12, "minute": 49}
